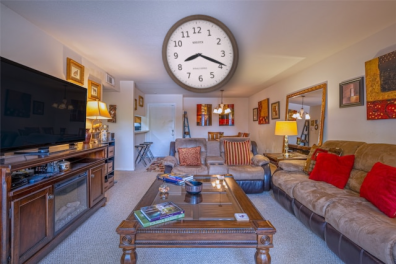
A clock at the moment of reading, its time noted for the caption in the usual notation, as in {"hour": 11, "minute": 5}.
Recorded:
{"hour": 8, "minute": 19}
